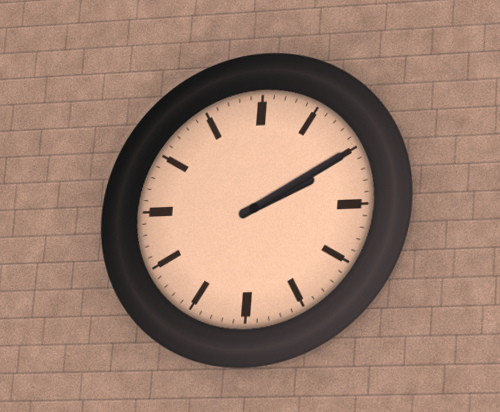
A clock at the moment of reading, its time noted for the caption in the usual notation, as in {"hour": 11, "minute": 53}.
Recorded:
{"hour": 2, "minute": 10}
